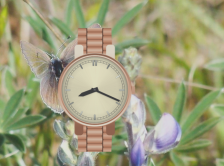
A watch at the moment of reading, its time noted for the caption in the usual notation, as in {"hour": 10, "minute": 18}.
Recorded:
{"hour": 8, "minute": 19}
